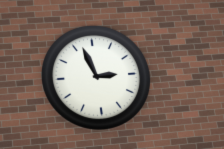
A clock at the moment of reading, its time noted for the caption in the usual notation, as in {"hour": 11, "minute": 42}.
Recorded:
{"hour": 2, "minute": 57}
